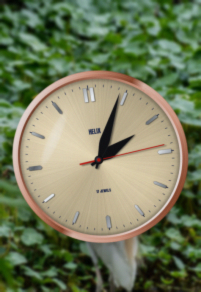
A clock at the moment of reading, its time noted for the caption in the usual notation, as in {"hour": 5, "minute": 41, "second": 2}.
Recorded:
{"hour": 2, "minute": 4, "second": 14}
